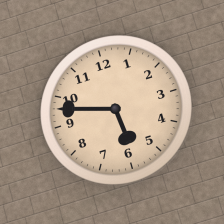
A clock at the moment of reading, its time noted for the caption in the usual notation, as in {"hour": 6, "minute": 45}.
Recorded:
{"hour": 5, "minute": 48}
